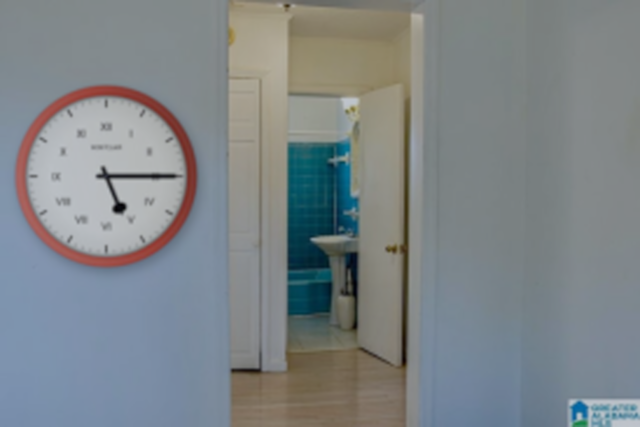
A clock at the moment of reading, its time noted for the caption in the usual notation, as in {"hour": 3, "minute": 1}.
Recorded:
{"hour": 5, "minute": 15}
